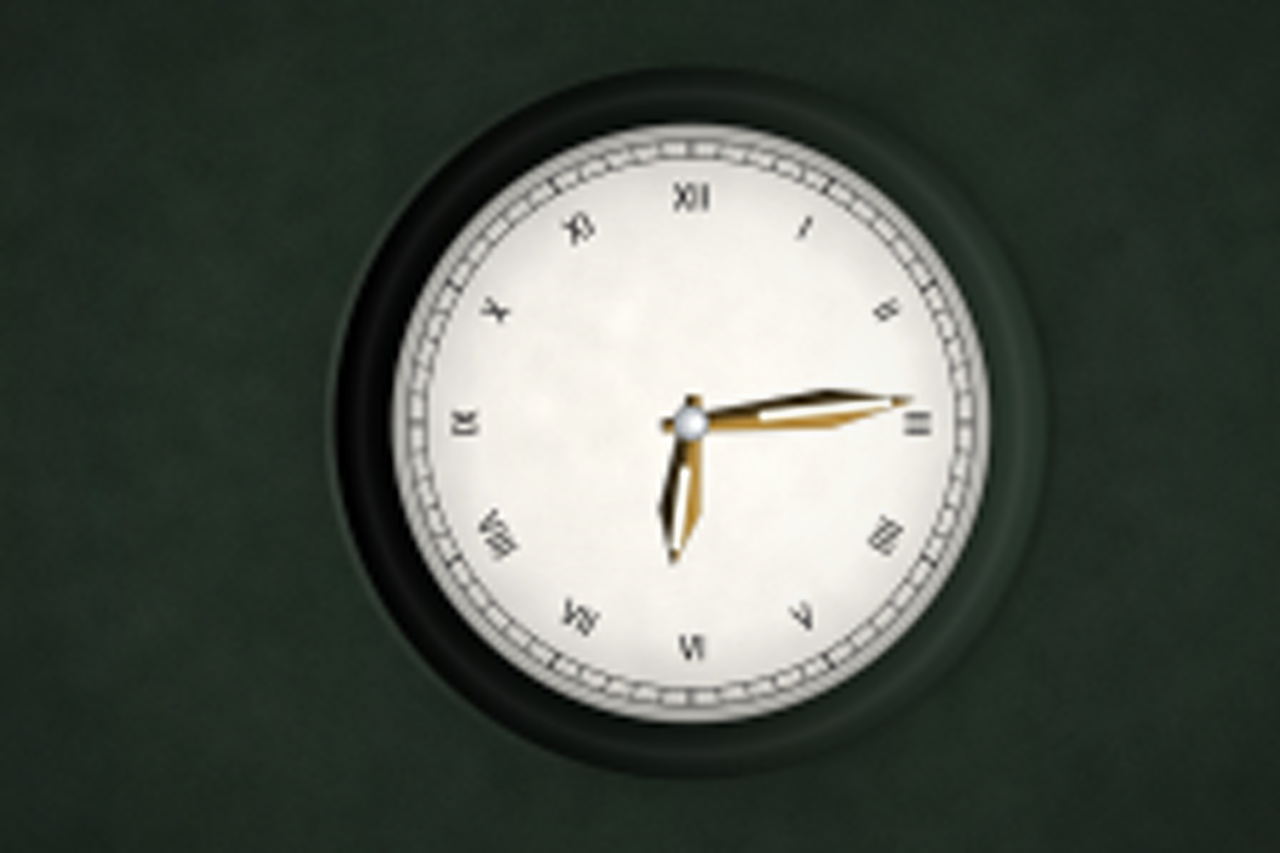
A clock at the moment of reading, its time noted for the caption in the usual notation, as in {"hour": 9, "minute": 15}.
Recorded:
{"hour": 6, "minute": 14}
